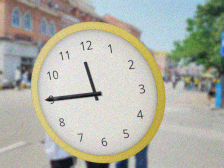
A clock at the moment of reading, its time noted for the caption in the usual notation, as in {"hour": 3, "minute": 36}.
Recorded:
{"hour": 11, "minute": 45}
